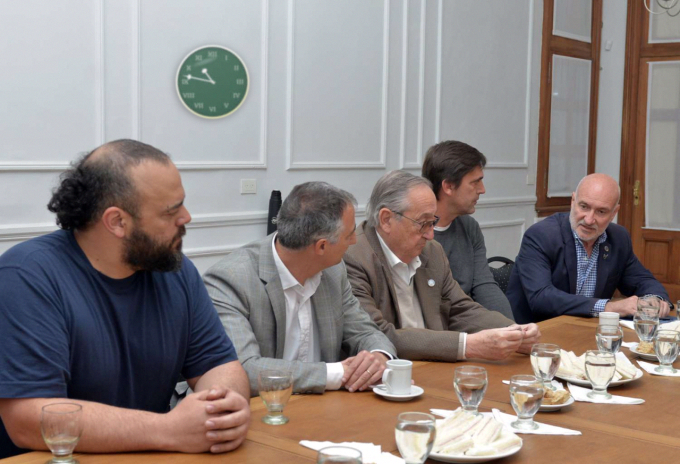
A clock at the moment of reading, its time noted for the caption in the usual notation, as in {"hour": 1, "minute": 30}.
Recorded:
{"hour": 10, "minute": 47}
